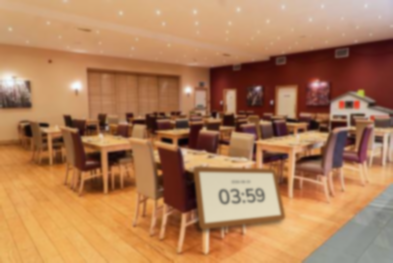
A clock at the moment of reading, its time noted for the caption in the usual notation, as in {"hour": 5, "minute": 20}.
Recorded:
{"hour": 3, "minute": 59}
